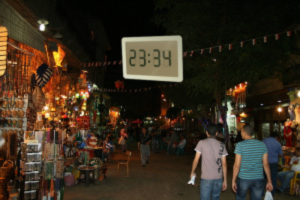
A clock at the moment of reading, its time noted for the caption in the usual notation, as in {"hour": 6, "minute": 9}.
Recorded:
{"hour": 23, "minute": 34}
